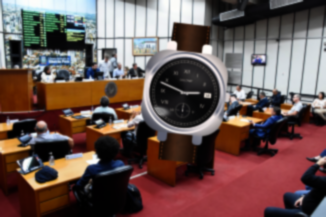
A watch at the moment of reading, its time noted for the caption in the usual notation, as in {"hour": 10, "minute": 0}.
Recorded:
{"hour": 2, "minute": 48}
